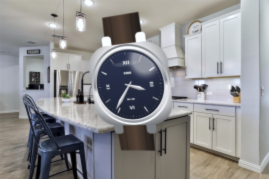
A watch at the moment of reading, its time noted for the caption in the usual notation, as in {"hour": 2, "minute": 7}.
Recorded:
{"hour": 3, "minute": 36}
